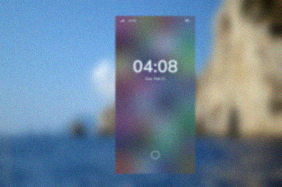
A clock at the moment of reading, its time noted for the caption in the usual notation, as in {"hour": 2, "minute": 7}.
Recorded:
{"hour": 4, "minute": 8}
